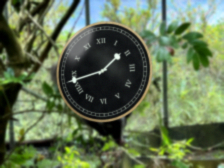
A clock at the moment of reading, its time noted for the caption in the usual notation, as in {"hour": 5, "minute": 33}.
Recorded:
{"hour": 1, "minute": 43}
